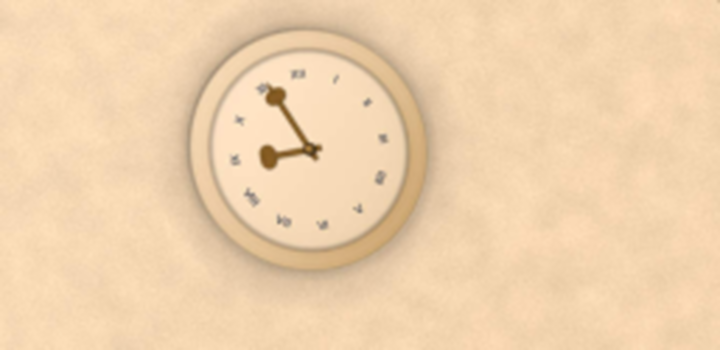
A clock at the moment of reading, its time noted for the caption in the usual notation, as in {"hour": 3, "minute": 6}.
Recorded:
{"hour": 8, "minute": 56}
